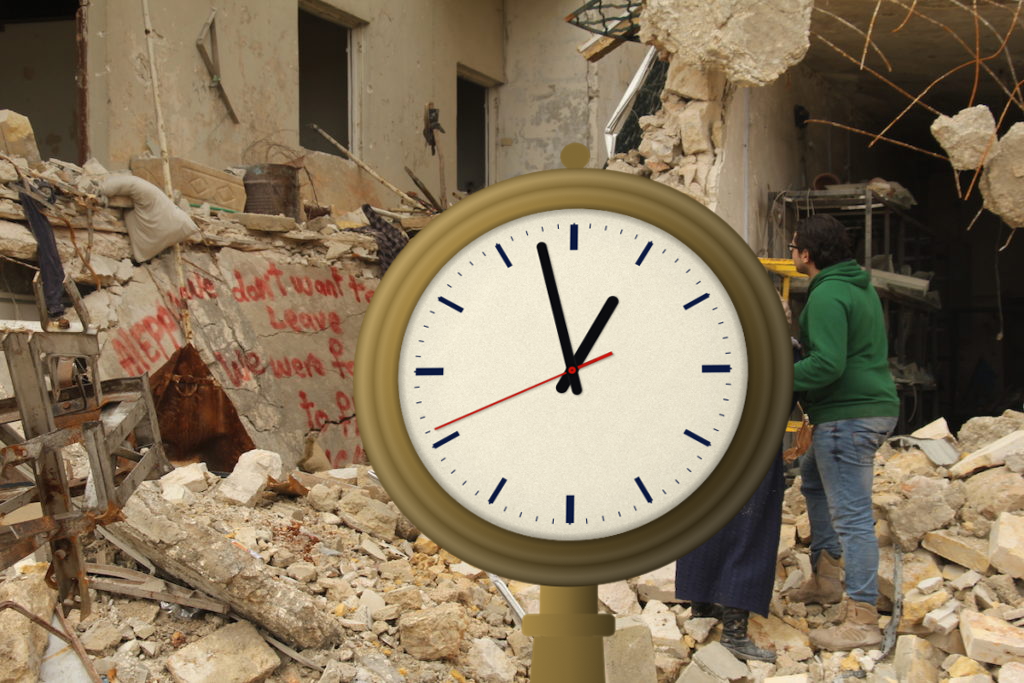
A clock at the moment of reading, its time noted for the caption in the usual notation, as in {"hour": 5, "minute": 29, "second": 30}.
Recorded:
{"hour": 12, "minute": 57, "second": 41}
